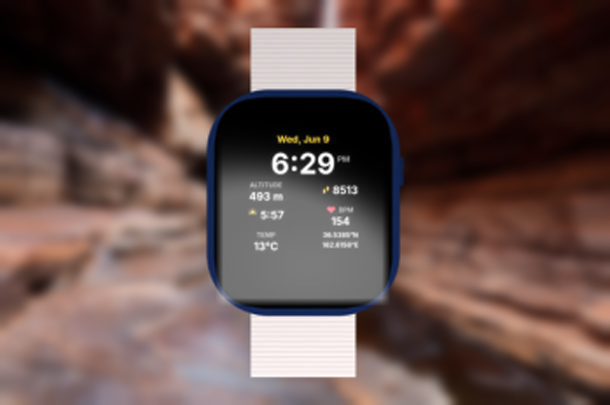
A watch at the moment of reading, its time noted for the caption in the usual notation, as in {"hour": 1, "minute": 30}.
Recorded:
{"hour": 6, "minute": 29}
